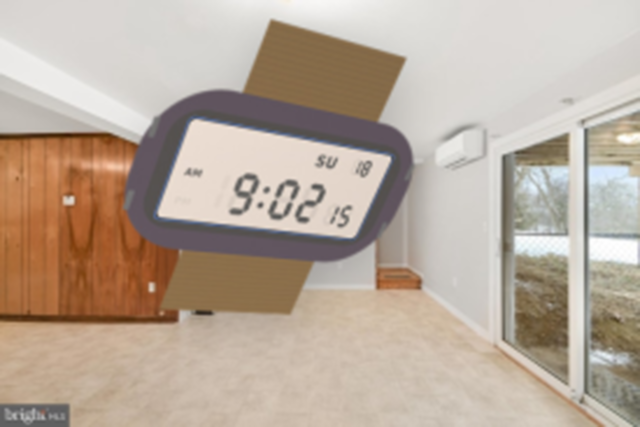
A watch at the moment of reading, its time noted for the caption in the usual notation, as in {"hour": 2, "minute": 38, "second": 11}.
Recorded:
{"hour": 9, "minute": 2, "second": 15}
